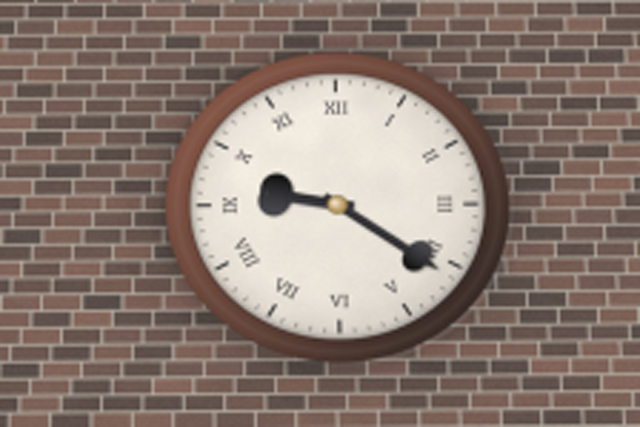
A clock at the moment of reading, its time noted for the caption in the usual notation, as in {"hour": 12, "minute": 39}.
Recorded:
{"hour": 9, "minute": 21}
